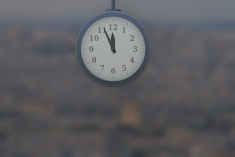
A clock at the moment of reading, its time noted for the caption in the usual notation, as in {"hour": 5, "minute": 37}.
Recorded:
{"hour": 11, "minute": 56}
